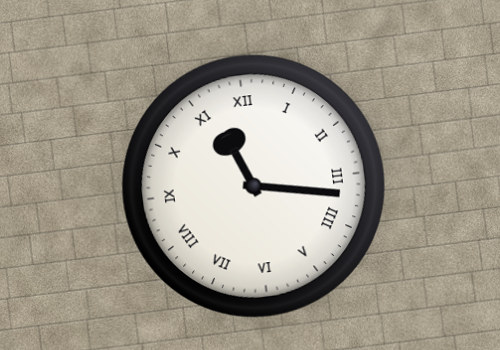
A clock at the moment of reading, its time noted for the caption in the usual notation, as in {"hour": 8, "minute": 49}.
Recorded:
{"hour": 11, "minute": 17}
